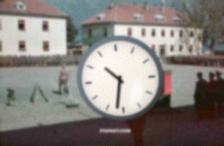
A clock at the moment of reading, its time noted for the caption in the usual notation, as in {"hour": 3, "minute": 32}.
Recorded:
{"hour": 10, "minute": 32}
